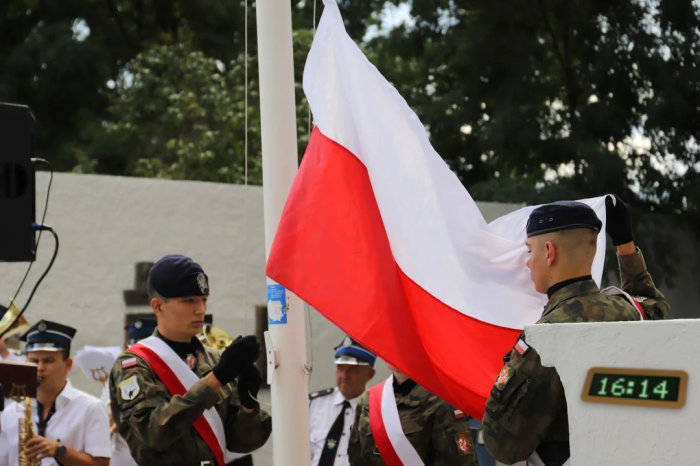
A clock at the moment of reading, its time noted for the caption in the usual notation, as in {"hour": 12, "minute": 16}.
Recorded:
{"hour": 16, "minute": 14}
